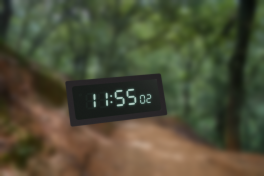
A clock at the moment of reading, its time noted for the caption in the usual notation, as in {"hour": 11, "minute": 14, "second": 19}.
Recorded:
{"hour": 11, "minute": 55, "second": 2}
